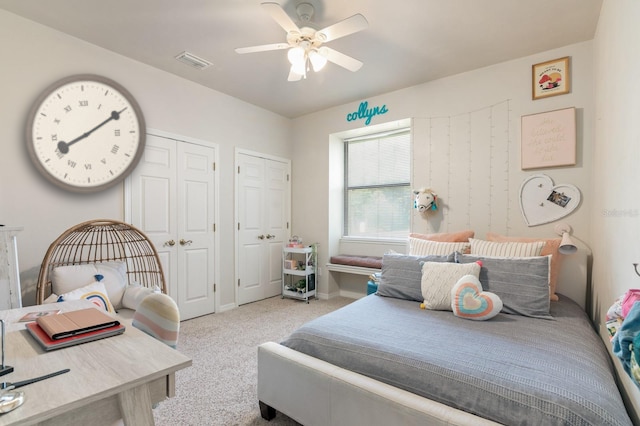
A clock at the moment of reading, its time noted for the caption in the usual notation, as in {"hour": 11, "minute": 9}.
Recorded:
{"hour": 8, "minute": 10}
